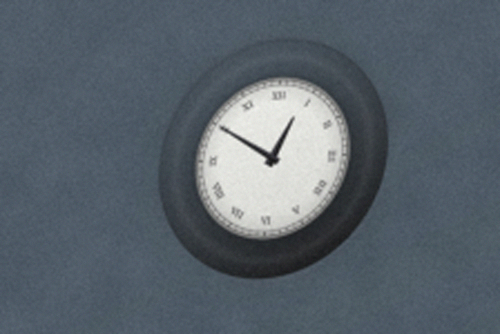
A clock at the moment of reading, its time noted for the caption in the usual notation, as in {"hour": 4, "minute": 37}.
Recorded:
{"hour": 12, "minute": 50}
